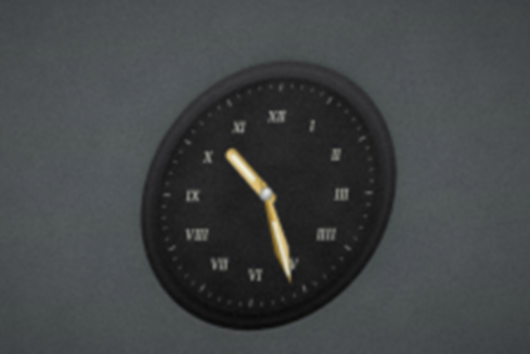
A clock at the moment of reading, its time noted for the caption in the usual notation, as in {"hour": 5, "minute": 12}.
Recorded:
{"hour": 10, "minute": 26}
